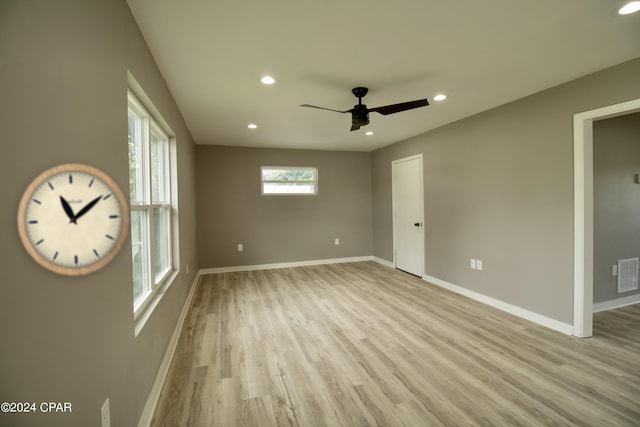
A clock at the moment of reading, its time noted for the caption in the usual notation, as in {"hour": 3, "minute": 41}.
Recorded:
{"hour": 11, "minute": 9}
